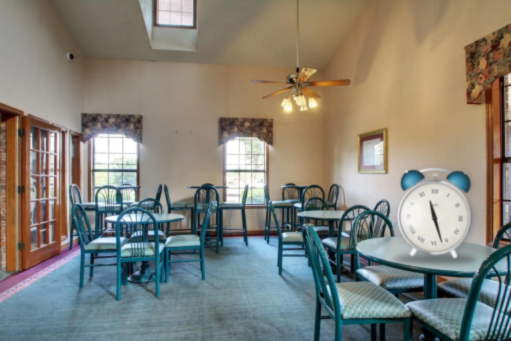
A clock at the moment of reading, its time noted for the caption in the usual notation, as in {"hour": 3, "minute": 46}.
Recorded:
{"hour": 11, "minute": 27}
